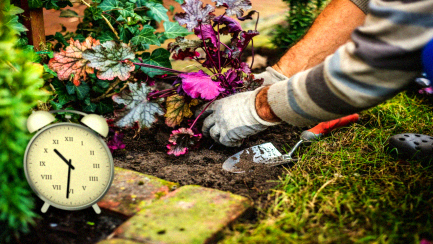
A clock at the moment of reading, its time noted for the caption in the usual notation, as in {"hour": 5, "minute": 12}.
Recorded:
{"hour": 10, "minute": 31}
